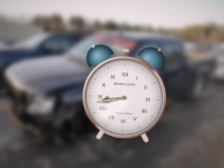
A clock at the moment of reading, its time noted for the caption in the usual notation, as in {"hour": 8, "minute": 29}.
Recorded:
{"hour": 8, "minute": 43}
